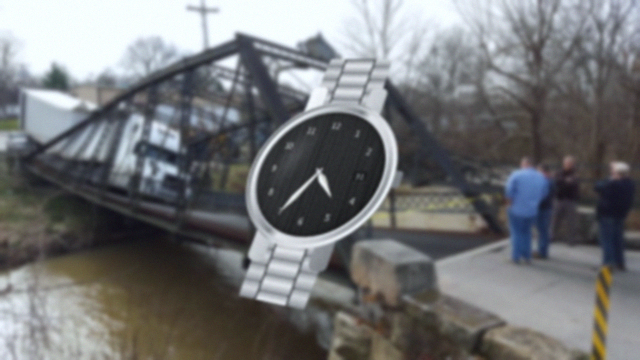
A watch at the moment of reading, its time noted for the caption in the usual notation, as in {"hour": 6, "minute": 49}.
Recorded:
{"hour": 4, "minute": 35}
